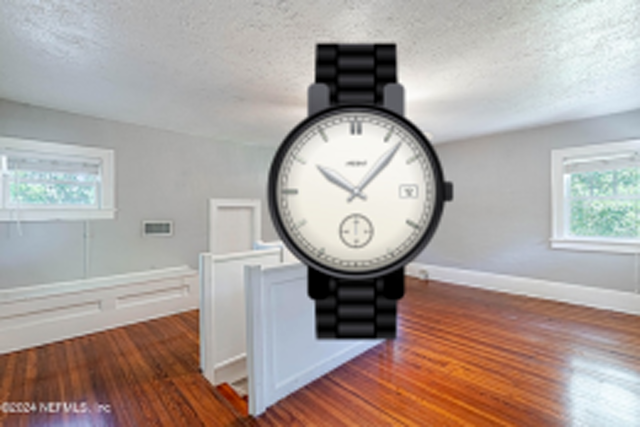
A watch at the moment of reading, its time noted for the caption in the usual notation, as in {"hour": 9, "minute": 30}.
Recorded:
{"hour": 10, "minute": 7}
